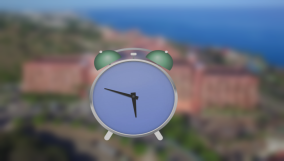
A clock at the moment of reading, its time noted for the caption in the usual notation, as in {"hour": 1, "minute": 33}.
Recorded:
{"hour": 5, "minute": 48}
